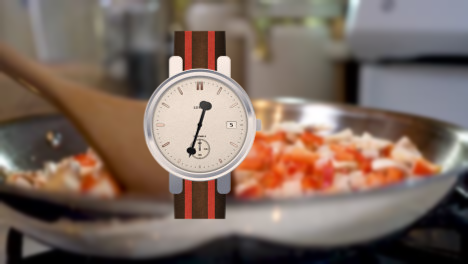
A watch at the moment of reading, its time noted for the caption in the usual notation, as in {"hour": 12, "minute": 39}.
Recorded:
{"hour": 12, "minute": 33}
